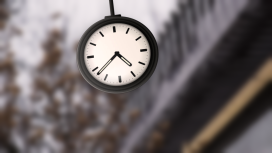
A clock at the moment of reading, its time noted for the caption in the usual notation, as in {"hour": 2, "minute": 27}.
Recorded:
{"hour": 4, "minute": 38}
